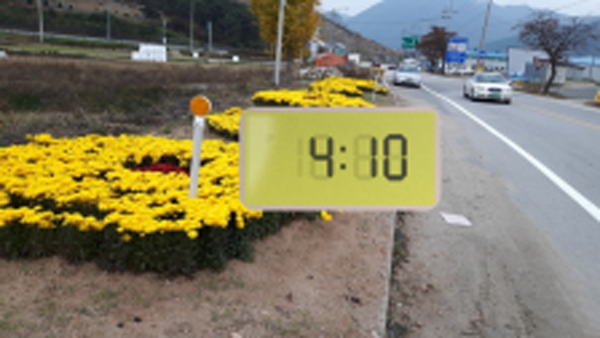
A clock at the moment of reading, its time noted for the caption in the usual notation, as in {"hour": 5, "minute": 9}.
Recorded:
{"hour": 4, "minute": 10}
